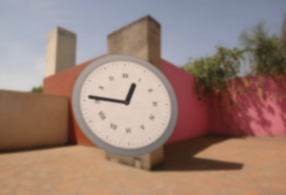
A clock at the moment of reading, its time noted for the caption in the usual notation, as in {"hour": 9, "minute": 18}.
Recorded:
{"hour": 12, "minute": 46}
